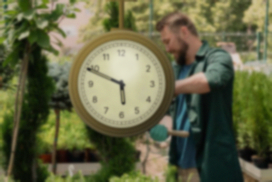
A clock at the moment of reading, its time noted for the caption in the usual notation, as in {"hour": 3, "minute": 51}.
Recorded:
{"hour": 5, "minute": 49}
